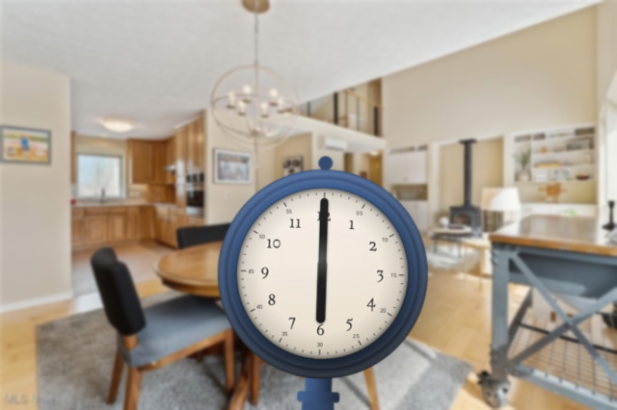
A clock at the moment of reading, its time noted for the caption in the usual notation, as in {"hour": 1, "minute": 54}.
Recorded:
{"hour": 6, "minute": 0}
